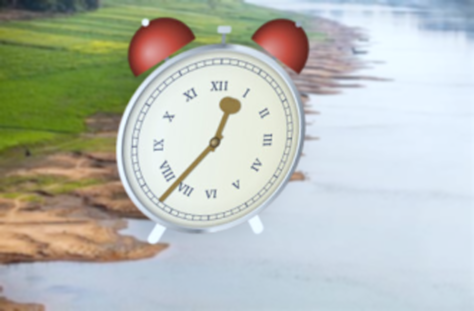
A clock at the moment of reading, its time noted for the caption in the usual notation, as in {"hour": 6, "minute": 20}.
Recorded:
{"hour": 12, "minute": 37}
